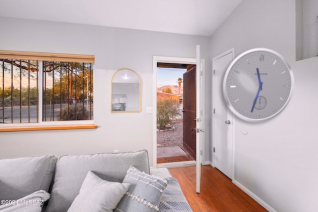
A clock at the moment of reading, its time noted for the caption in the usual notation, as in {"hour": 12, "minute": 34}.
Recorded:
{"hour": 11, "minute": 33}
